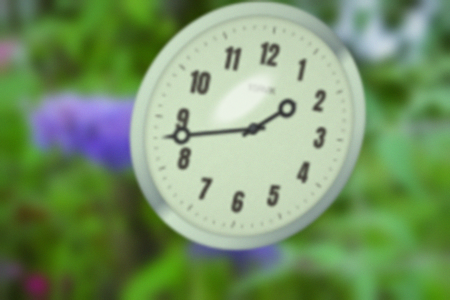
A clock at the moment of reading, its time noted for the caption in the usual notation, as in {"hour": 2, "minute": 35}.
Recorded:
{"hour": 1, "minute": 43}
